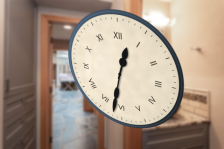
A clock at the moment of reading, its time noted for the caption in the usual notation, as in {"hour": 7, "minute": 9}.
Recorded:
{"hour": 12, "minute": 32}
